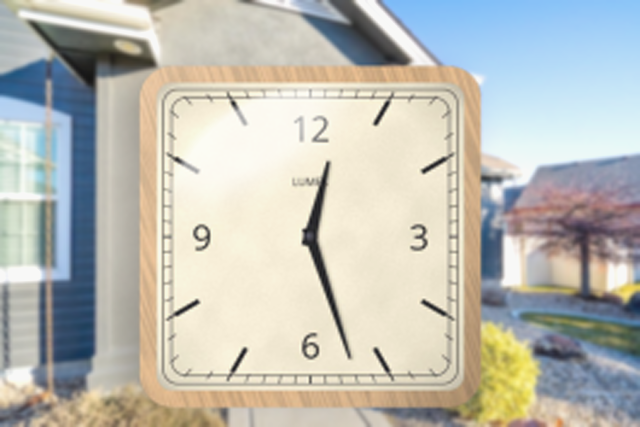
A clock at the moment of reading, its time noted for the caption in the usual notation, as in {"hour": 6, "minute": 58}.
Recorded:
{"hour": 12, "minute": 27}
